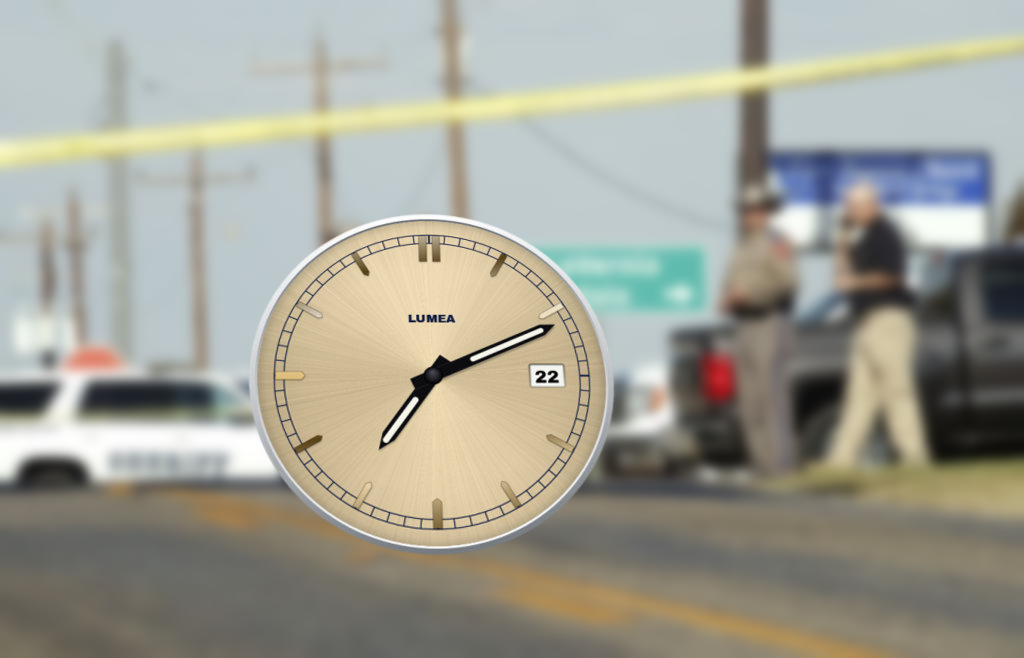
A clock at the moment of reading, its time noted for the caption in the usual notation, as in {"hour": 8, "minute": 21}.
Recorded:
{"hour": 7, "minute": 11}
